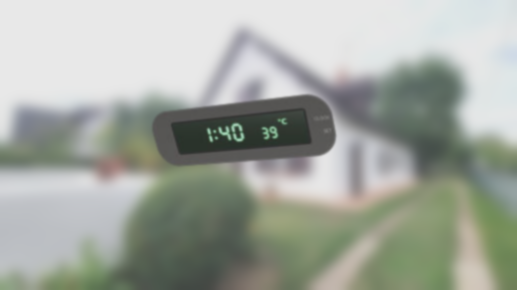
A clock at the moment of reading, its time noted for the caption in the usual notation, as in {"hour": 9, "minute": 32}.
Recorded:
{"hour": 1, "minute": 40}
